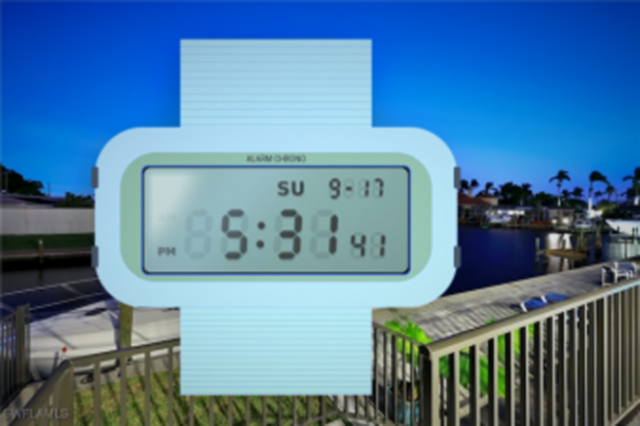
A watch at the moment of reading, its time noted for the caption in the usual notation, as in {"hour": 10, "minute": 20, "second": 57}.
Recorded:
{"hour": 5, "minute": 31, "second": 41}
